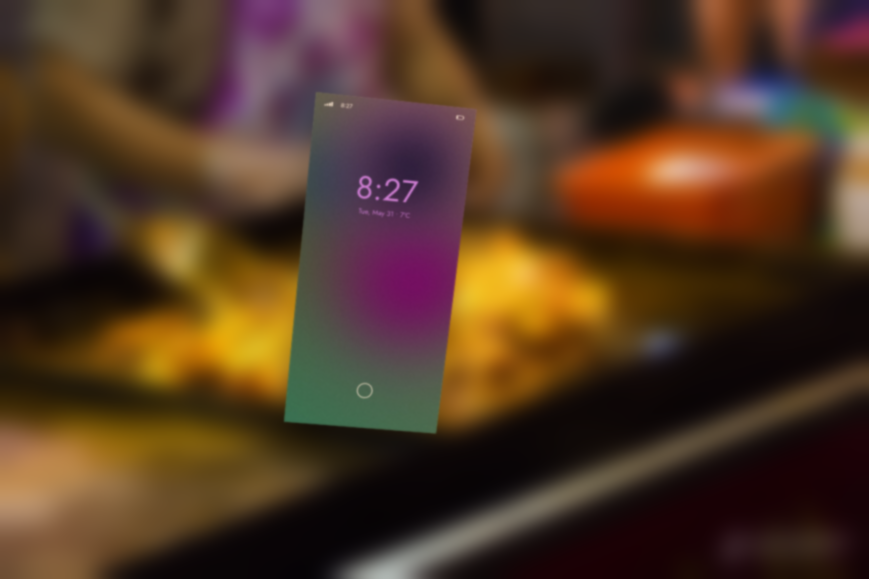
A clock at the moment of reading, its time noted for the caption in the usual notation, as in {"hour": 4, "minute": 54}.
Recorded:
{"hour": 8, "minute": 27}
